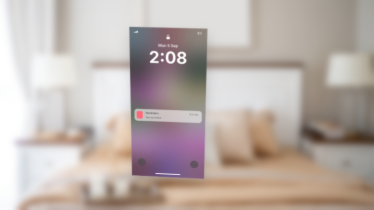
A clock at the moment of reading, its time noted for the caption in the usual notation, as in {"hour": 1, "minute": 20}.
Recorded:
{"hour": 2, "minute": 8}
